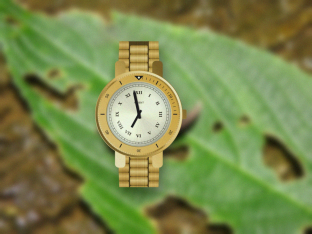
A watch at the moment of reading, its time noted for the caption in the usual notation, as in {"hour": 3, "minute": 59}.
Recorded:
{"hour": 6, "minute": 58}
